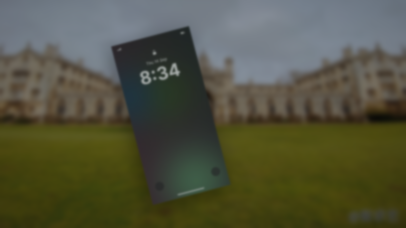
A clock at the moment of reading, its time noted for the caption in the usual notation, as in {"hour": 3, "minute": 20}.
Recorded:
{"hour": 8, "minute": 34}
